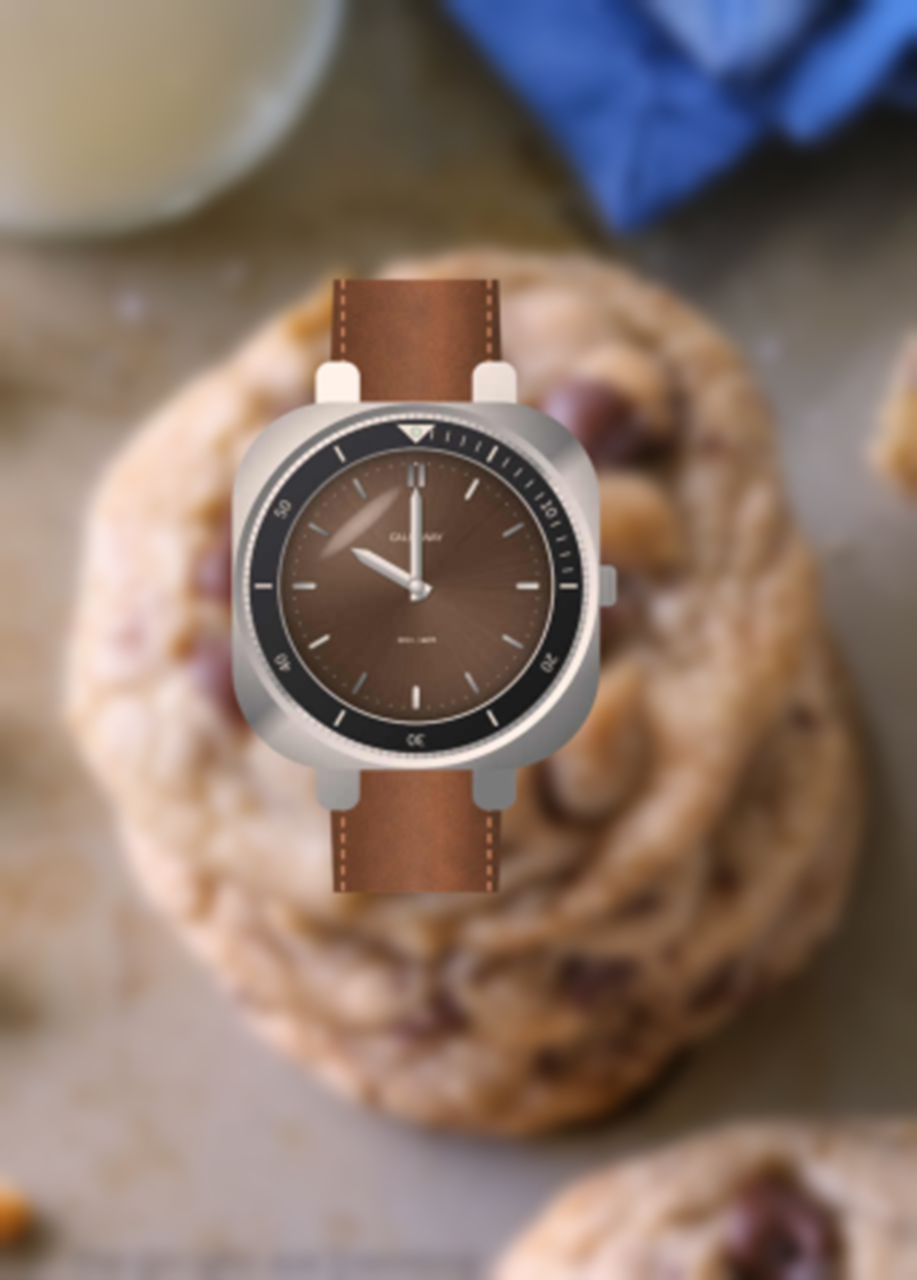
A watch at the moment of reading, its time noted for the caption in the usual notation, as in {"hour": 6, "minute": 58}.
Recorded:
{"hour": 10, "minute": 0}
